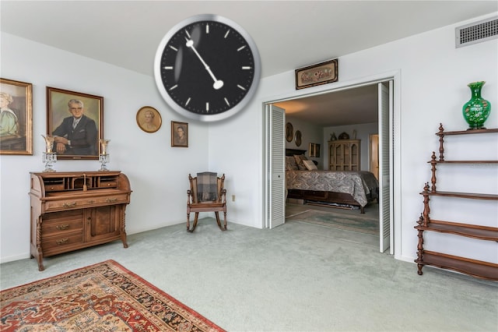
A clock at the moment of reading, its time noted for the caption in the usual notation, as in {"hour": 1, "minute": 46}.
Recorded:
{"hour": 4, "minute": 54}
